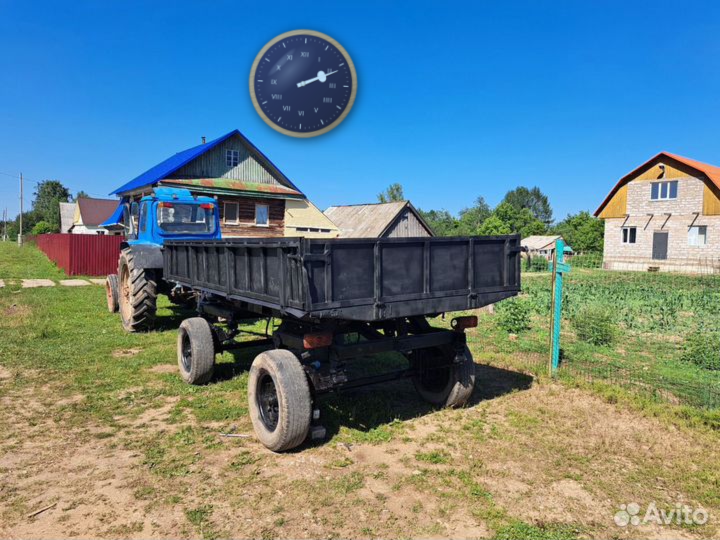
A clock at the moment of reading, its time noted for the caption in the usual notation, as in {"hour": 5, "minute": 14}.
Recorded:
{"hour": 2, "minute": 11}
